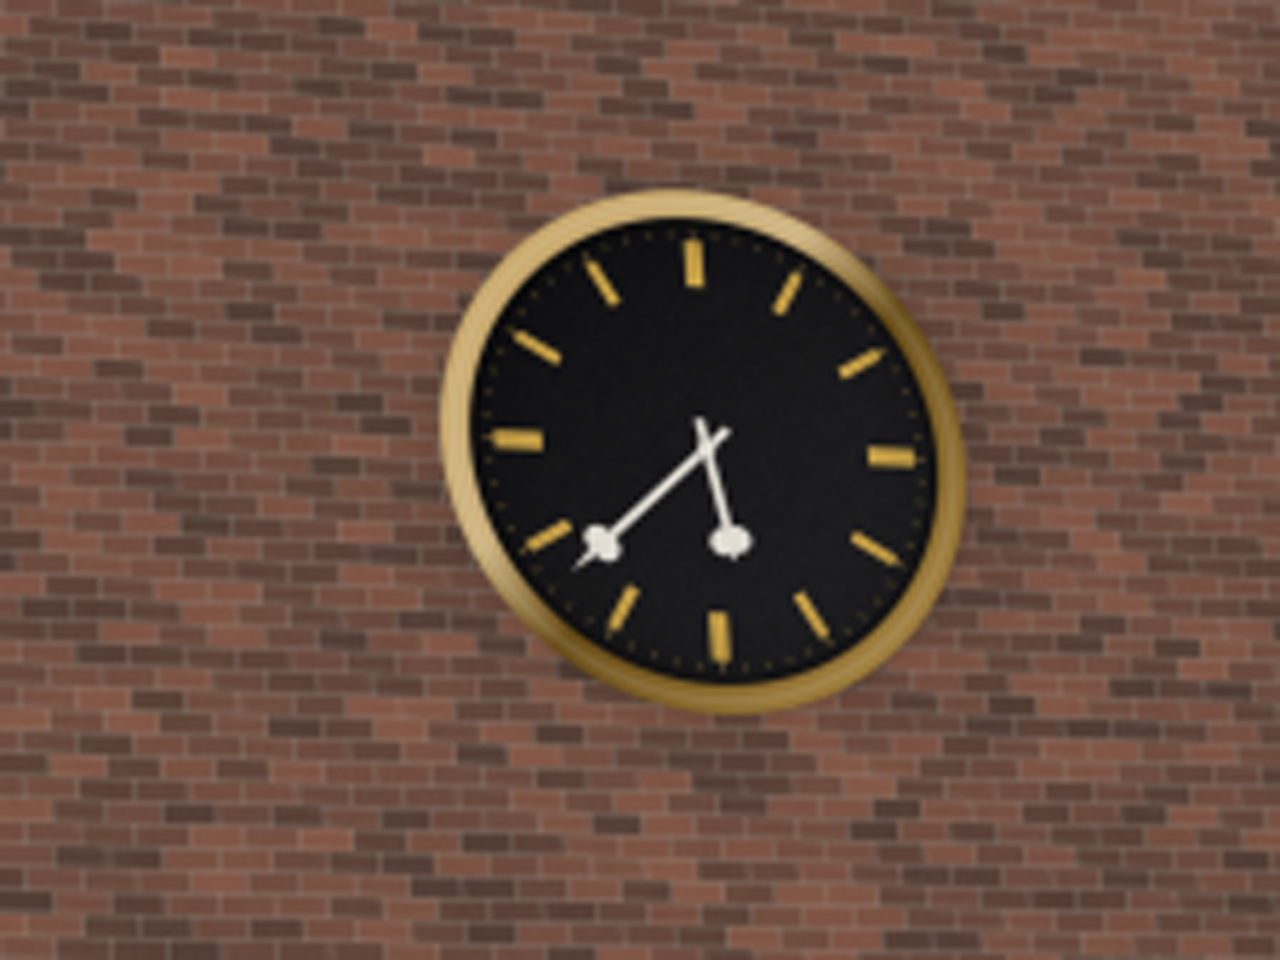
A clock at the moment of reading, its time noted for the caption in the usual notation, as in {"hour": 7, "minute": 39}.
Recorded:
{"hour": 5, "minute": 38}
